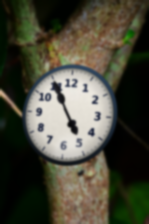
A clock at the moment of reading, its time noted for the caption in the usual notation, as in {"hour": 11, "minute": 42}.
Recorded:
{"hour": 4, "minute": 55}
